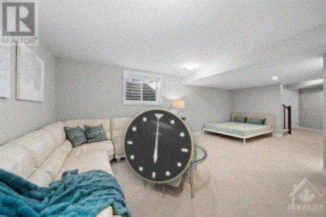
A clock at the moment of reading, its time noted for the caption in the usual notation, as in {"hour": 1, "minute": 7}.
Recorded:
{"hour": 6, "minute": 0}
